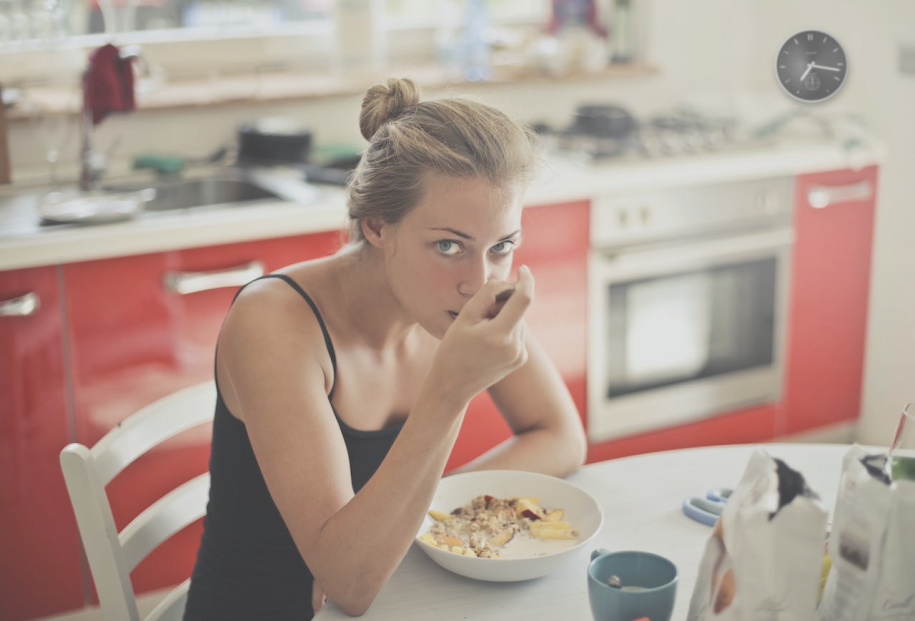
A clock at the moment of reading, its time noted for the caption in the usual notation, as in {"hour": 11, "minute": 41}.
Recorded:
{"hour": 7, "minute": 17}
